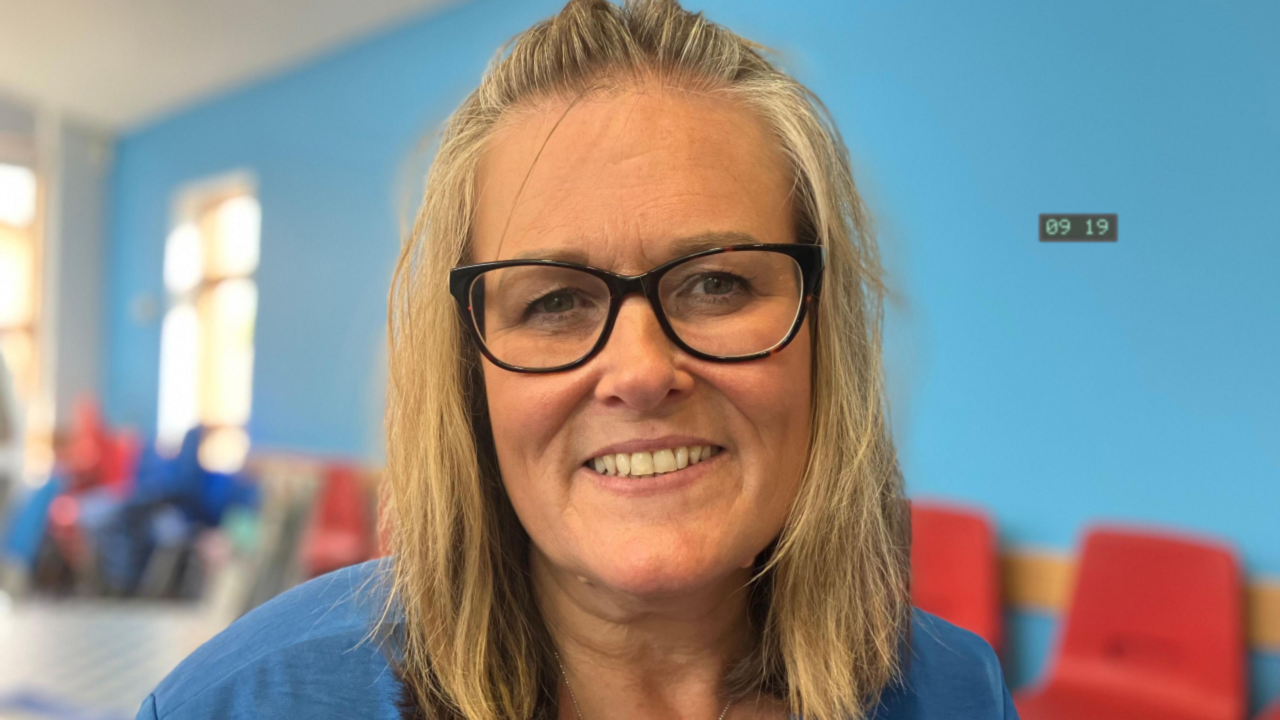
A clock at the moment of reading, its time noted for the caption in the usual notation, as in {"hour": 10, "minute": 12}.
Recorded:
{"hour": 9, "minute": 19}
